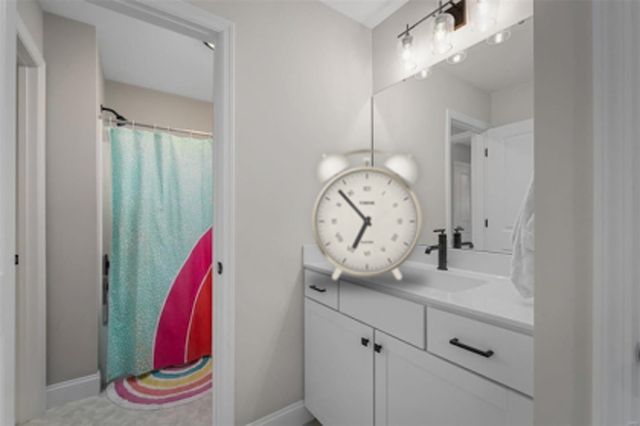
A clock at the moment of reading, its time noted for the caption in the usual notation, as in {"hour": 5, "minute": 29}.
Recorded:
{"hour": 6, "minute": 53}
